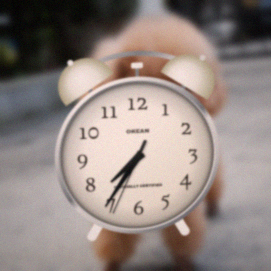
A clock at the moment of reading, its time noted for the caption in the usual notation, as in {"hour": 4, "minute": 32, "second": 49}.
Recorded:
{"hour": 7, "minute": 35, "second": 34}
